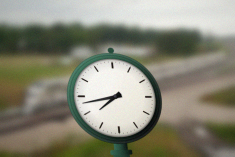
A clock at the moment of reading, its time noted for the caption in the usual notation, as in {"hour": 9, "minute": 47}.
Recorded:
{"hour": 7, "minute": 43}
